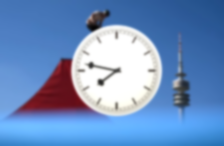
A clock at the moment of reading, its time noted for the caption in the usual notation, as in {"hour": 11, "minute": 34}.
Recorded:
{"hour": 7, "minute": 47}
